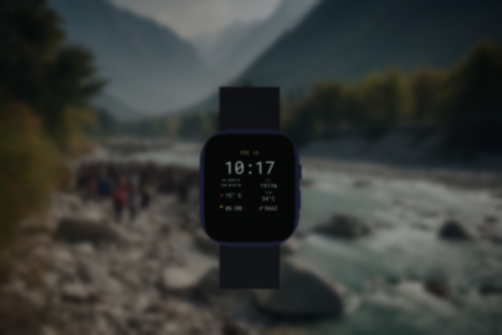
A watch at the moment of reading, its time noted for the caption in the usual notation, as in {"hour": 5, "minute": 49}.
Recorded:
{"hour": 10, "minute": 17}
